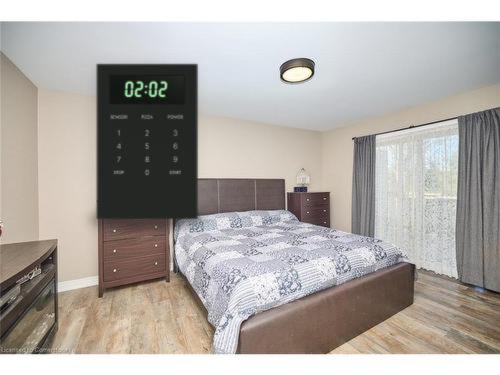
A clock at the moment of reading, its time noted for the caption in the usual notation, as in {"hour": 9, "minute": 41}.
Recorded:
{"hour": 2, "minute": 2}
